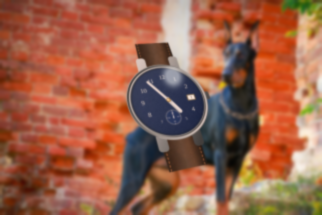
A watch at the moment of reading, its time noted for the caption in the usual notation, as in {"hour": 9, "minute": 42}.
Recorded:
{"hour": 4, "minute": 54}
